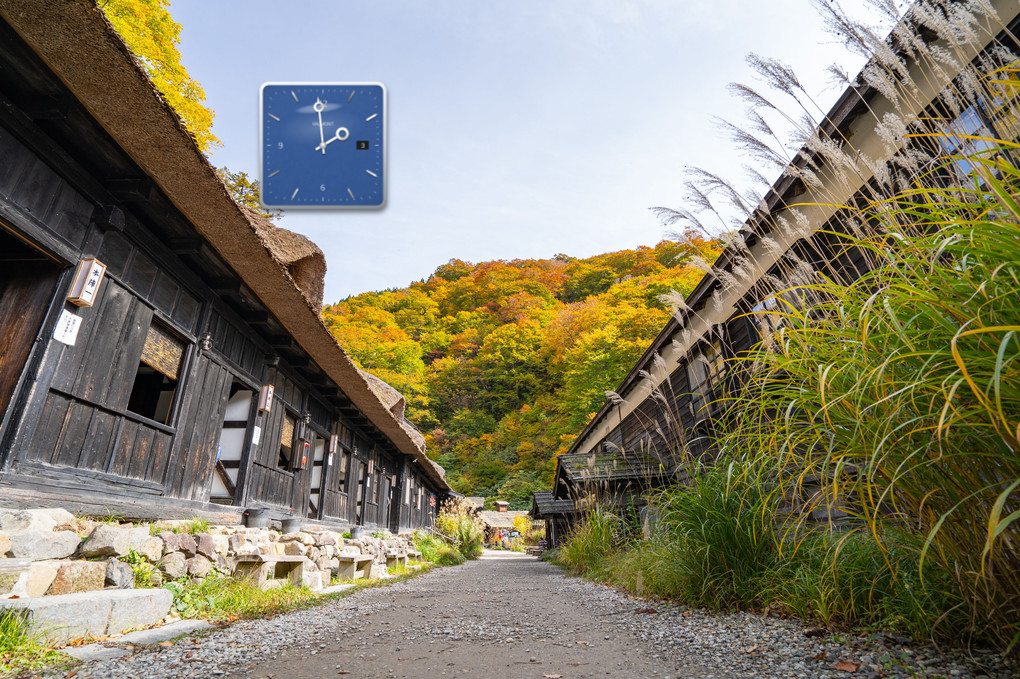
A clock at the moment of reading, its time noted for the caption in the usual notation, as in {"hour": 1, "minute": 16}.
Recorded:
{"hour": 1, "minute": 59}
